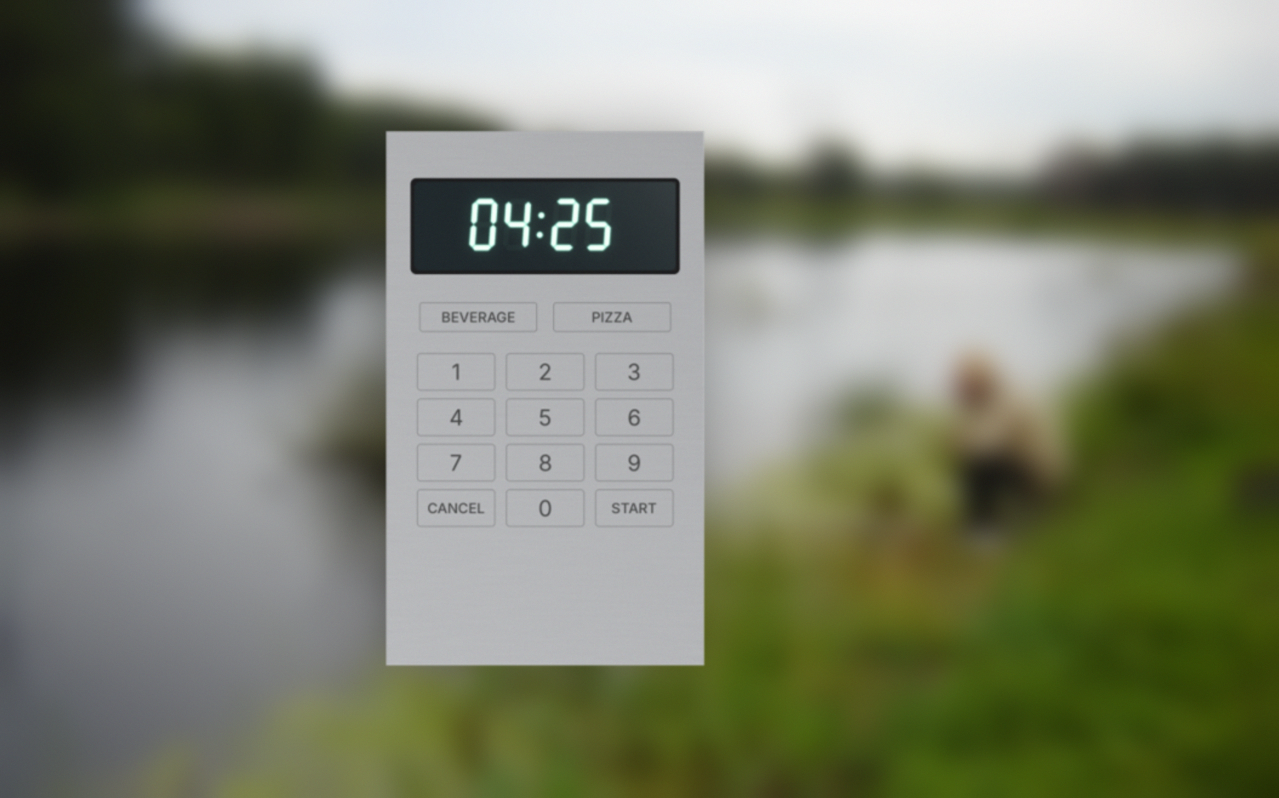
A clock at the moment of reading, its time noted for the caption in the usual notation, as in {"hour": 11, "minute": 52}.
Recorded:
{"hour": 4, "minute": 25}
